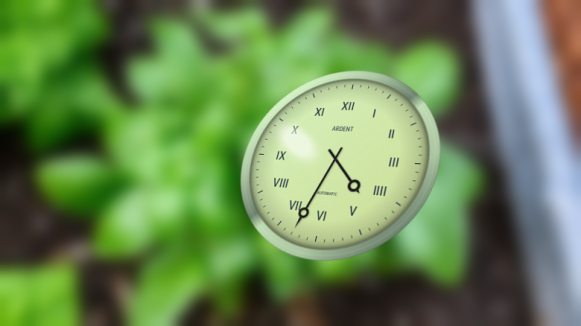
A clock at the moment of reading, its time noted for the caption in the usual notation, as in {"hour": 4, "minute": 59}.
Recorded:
{"hour": 4, "minute": 33}
